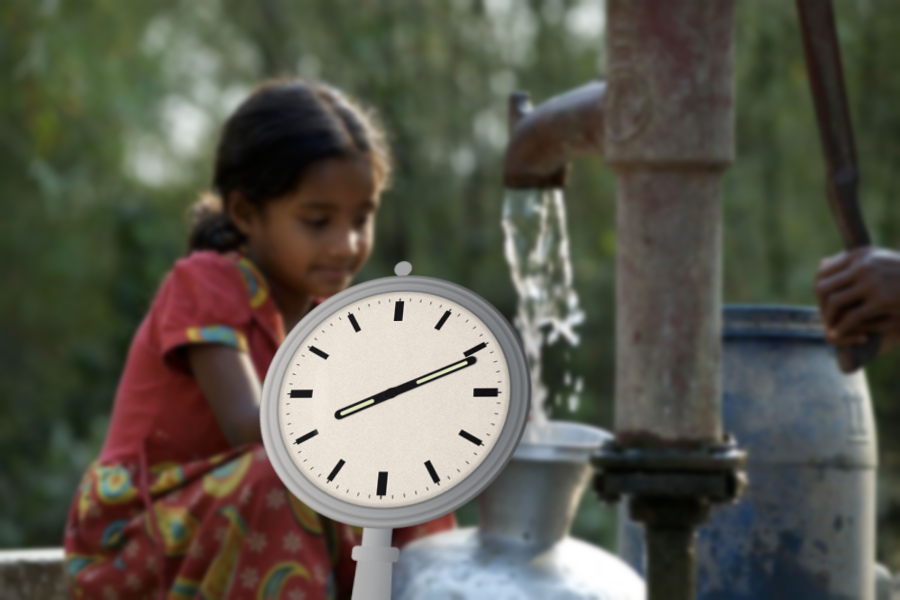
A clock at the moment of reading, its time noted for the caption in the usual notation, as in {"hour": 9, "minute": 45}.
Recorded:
{"hour": 8, "minute": 11}
